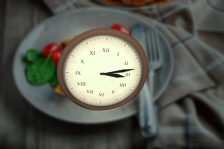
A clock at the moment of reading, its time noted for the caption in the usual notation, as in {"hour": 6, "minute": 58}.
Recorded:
{"hour": 3, "minute": 13}
